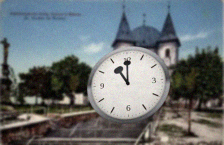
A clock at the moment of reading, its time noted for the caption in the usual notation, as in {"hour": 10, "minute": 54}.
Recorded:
{"hour": 11, "minute": 0}
